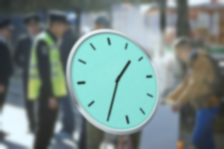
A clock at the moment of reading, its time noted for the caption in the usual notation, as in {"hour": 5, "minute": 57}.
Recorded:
{"hour": 1, "minute": 35}
